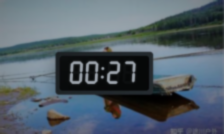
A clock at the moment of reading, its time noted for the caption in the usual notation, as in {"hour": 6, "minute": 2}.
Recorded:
{"hour": 0, "minute": 27}
